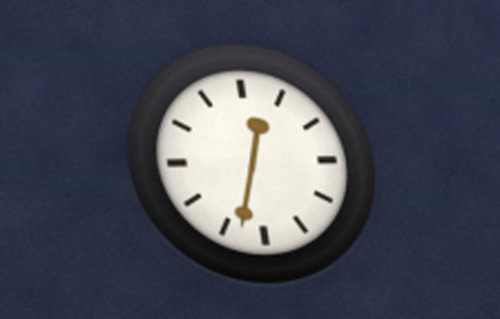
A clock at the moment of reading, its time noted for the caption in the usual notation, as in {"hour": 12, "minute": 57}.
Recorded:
{"hour": 12, "minute": 33}
